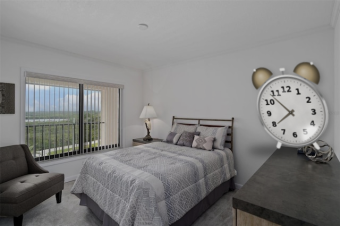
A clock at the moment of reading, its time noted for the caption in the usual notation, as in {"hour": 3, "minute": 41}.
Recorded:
{"hour": 7, "minute": 53}
